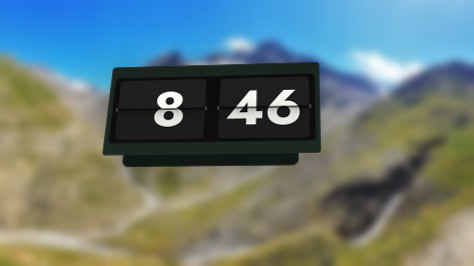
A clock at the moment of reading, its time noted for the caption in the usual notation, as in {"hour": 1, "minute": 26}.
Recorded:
{"hour": 8, "minute": 46}
